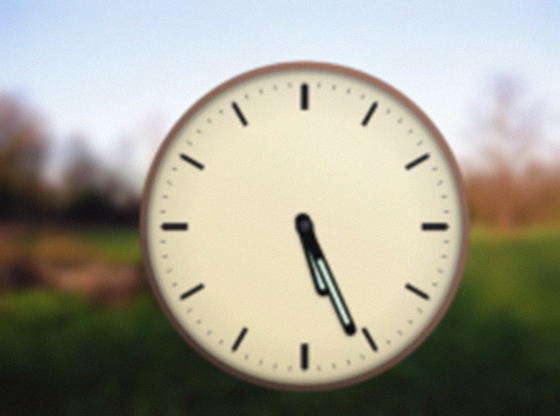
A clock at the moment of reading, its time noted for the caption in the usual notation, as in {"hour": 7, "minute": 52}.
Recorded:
{"hour": 5, "minute": 26}
